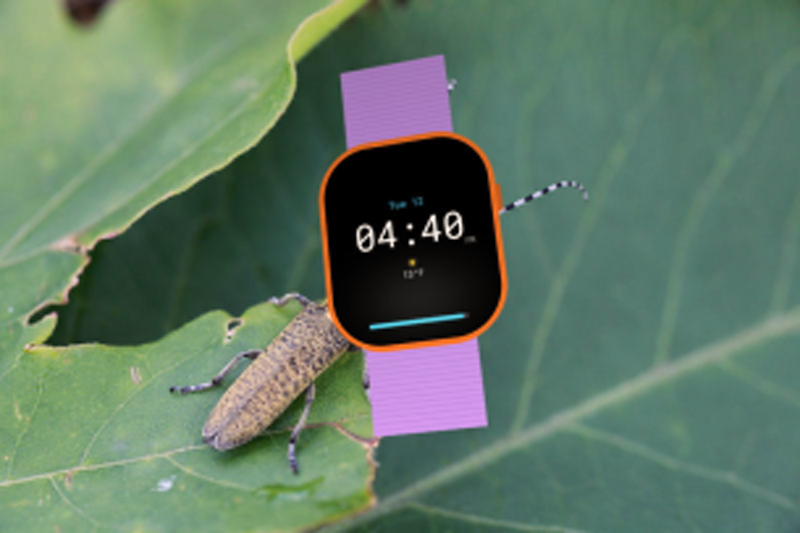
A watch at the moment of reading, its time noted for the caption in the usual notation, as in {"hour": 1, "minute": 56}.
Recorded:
{"hour": 4, "minute": 40}
